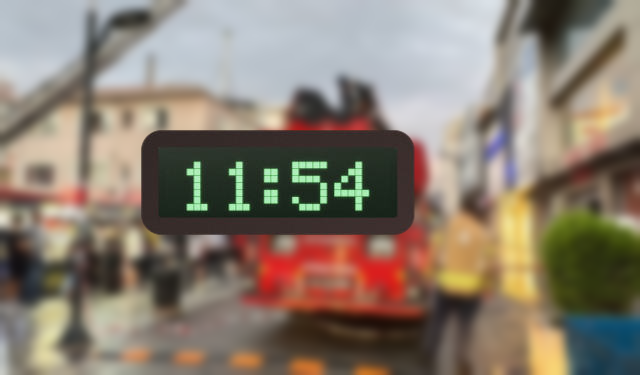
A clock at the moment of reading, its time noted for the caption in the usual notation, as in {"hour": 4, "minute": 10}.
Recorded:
{"hour": 11, "minute": 54}
